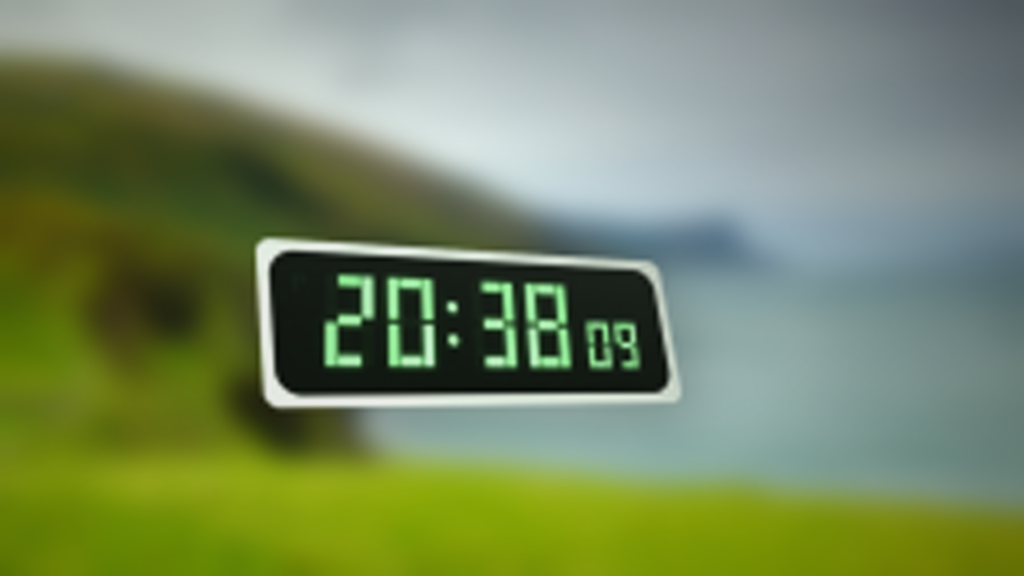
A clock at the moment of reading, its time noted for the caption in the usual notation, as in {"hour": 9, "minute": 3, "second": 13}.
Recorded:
{"hour": 20, "minute": 38, "second": 9}
